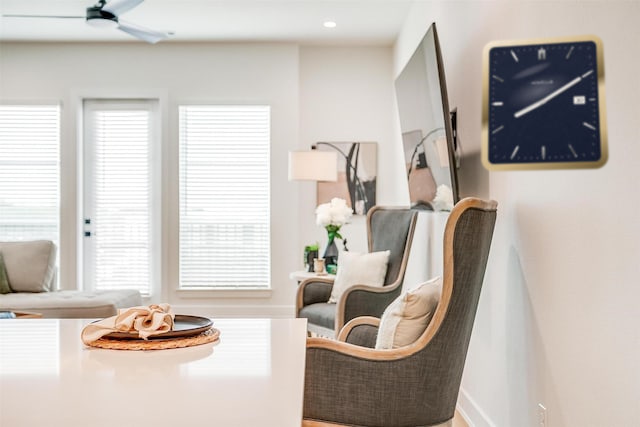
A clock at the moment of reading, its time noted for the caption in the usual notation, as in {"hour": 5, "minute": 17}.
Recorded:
{"hour": 8, "minute": 10}
